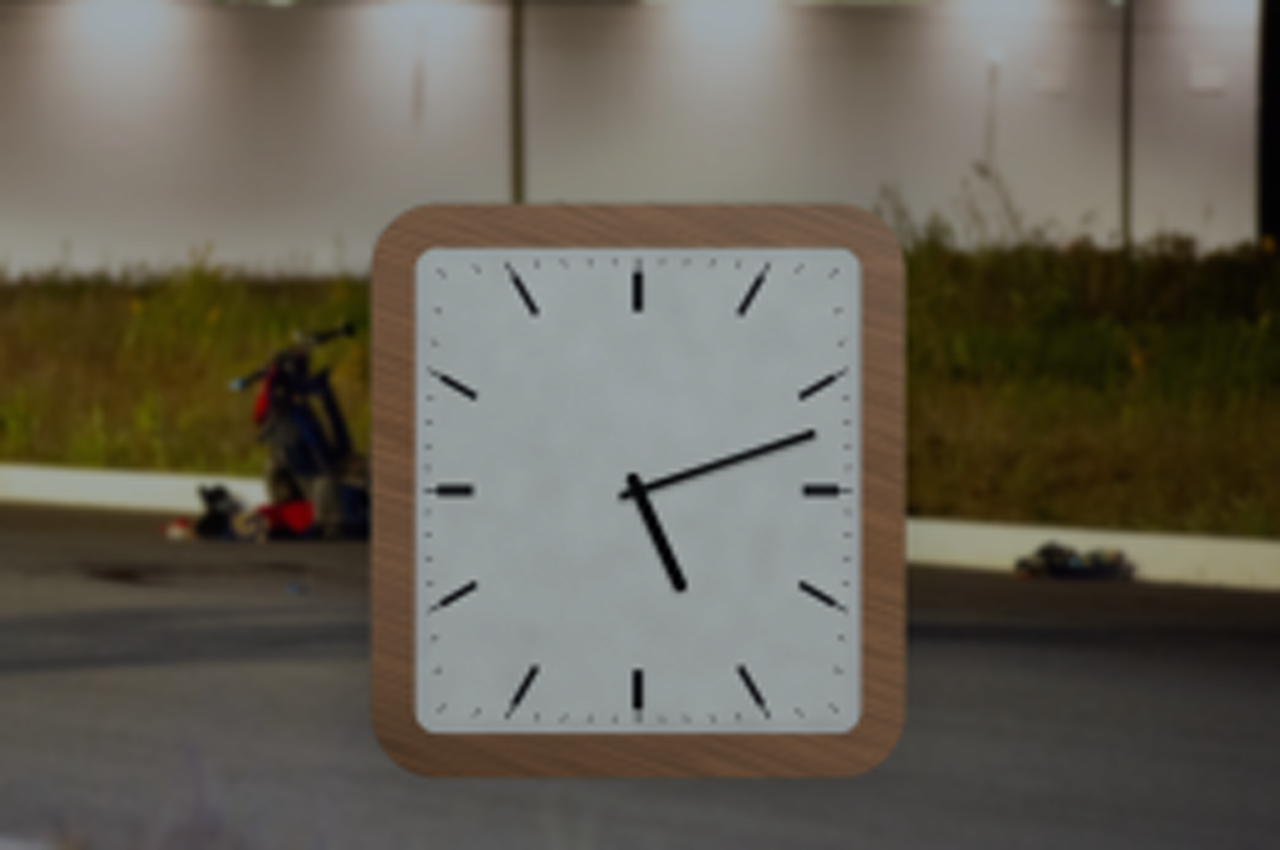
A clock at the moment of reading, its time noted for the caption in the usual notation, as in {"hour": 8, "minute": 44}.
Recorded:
{"hour": 5, "minute": 12}
